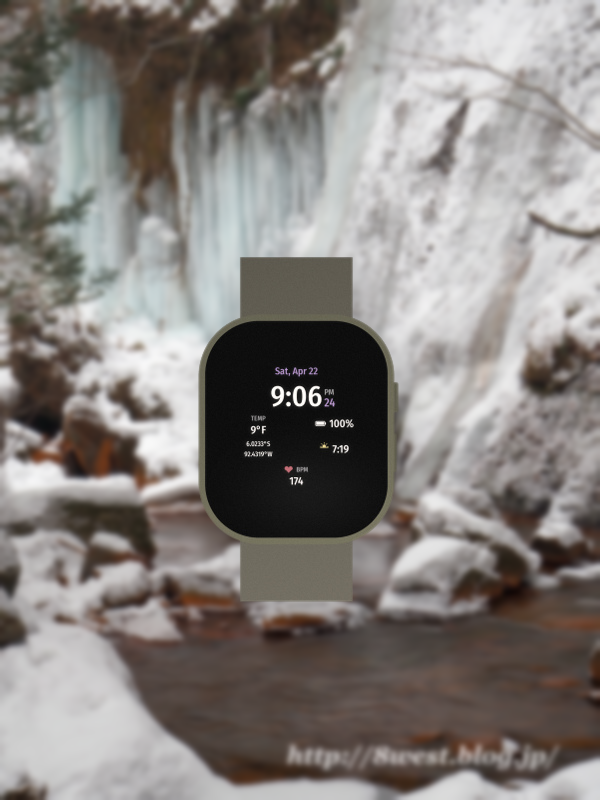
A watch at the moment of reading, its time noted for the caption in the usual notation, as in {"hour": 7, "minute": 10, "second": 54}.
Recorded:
{"hour": 9, "minute": 6, "second": 24}
